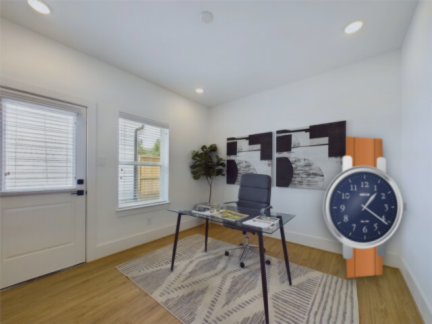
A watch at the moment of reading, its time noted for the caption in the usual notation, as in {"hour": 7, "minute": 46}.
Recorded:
{"hour": 1, "minute": 21}
